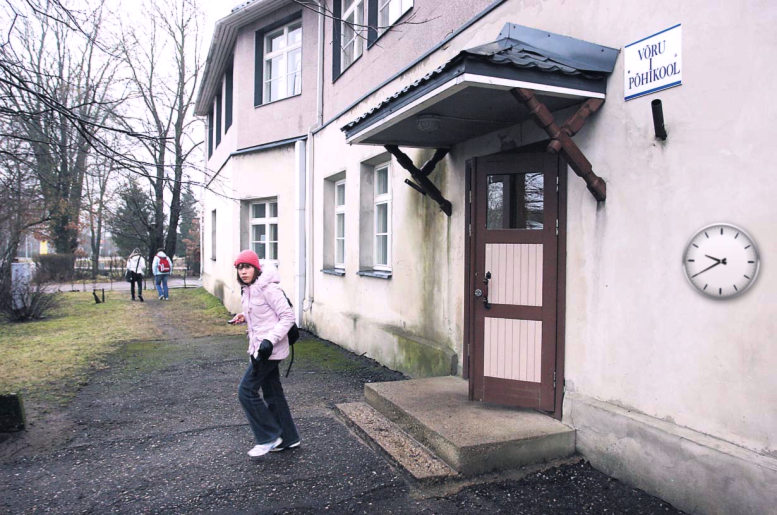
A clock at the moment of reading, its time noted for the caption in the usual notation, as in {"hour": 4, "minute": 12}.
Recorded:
{"hour": 9, "minute": 40}
